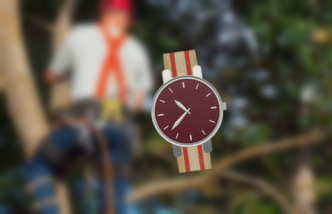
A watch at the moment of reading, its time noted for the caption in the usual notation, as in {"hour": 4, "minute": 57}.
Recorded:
{"hour": 10, "minute": 38}
